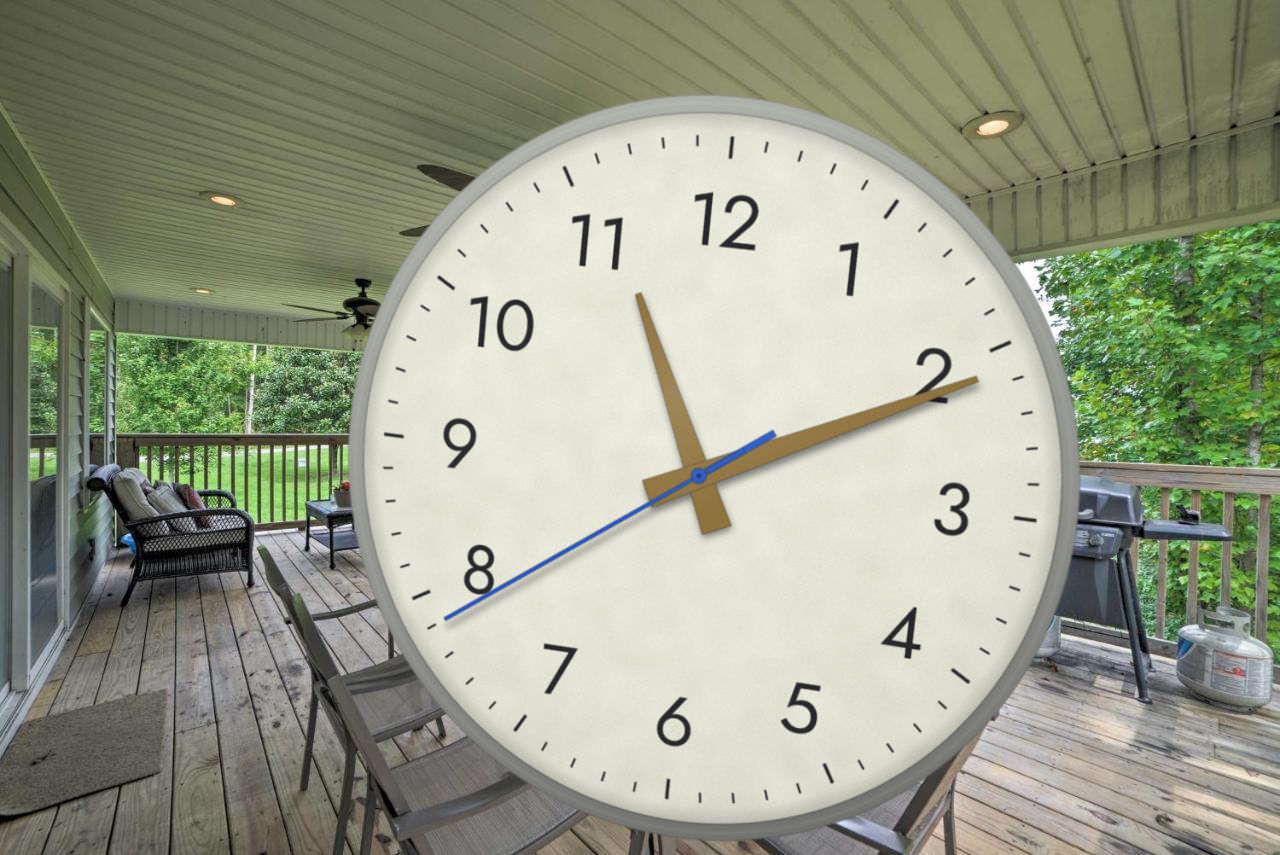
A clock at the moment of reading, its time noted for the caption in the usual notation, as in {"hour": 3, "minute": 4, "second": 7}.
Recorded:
{"hour": 11, "minute": 10, "second": 39}
